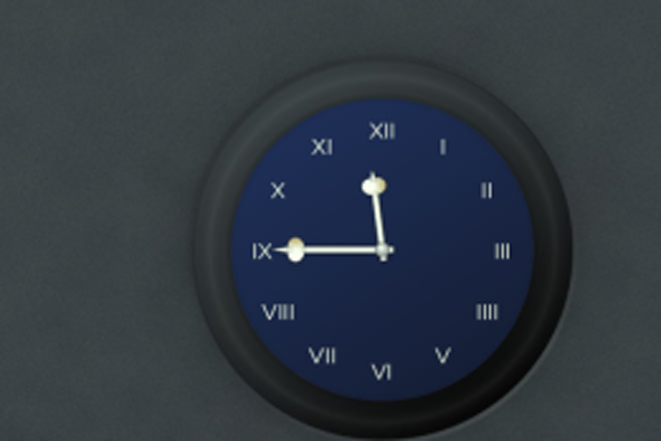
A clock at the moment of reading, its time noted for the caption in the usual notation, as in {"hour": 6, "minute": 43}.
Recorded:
{"hour": 11, "minute": 45}
